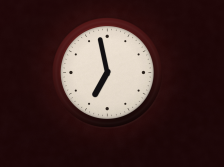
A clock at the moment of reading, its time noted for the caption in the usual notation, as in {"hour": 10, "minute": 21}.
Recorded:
{"hour": 6, "minute": 58}
